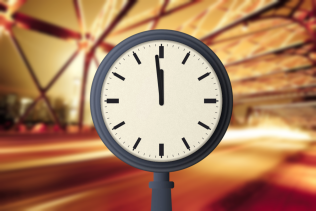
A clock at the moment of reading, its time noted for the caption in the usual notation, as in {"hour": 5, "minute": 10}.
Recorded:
{"hour": 11, "minute": 59}
